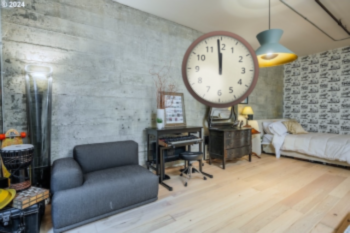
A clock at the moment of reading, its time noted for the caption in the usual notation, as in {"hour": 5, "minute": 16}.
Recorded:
{"hour": 11, "minute": 59}
